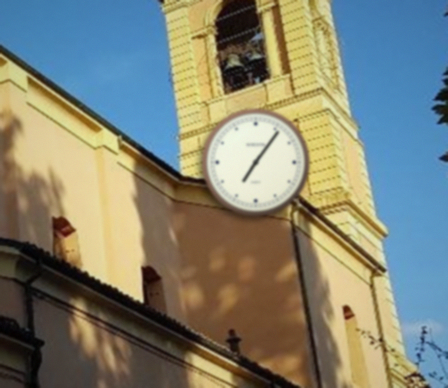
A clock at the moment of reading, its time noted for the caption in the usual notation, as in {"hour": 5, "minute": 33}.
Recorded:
{"hour": 7, "minute": 6}
